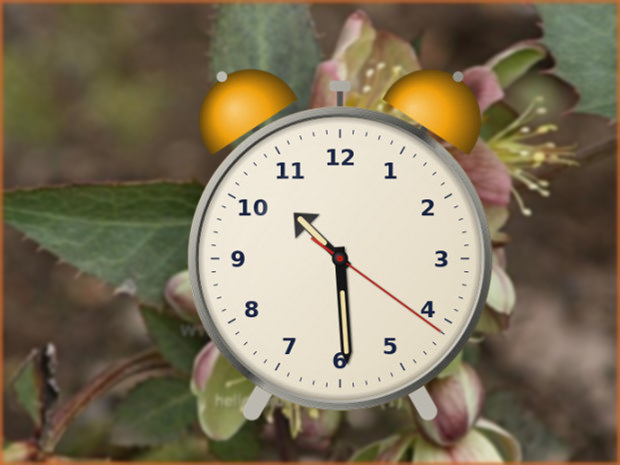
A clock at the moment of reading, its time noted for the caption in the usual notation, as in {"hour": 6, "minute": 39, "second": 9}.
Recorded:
{"hour": 10, "minute": 29, "second": 21}
